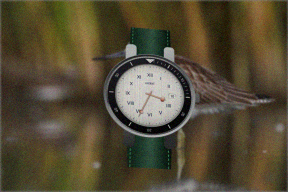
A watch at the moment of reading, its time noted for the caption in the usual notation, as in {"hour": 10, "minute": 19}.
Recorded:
{"hour": 3, "minute": 34}
